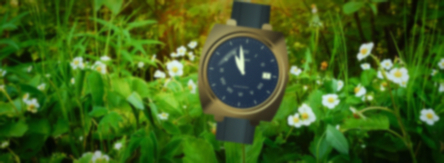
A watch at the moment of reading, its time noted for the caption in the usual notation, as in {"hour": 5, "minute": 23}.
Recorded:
{"hour": 10, "minute": 58}
